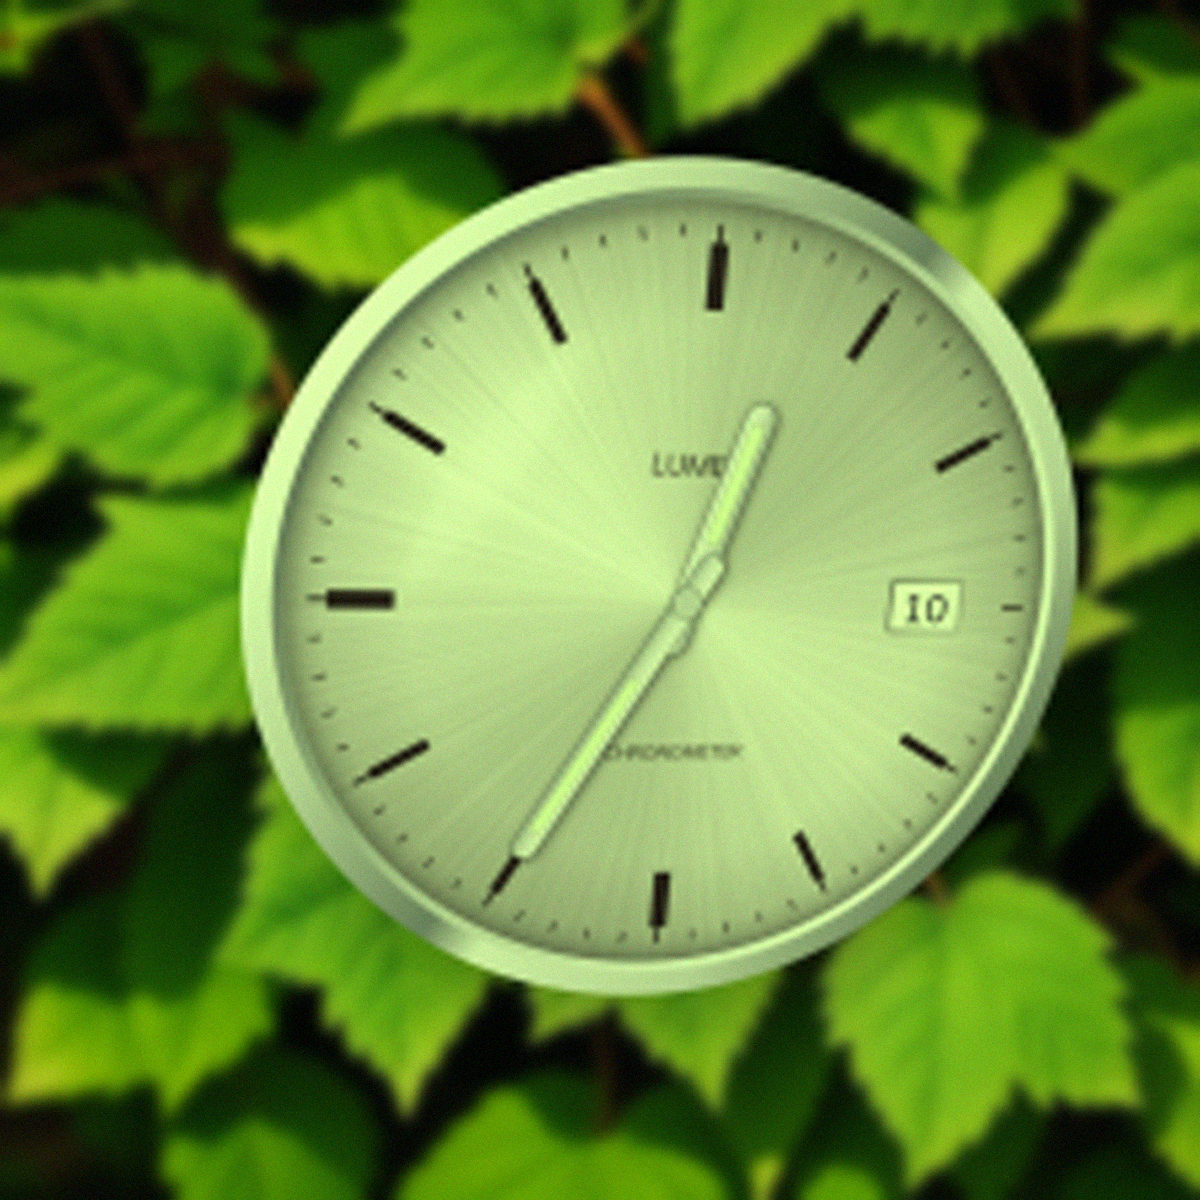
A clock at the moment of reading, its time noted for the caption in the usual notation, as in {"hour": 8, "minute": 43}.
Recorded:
{"hour": 12, "minute": 35}
